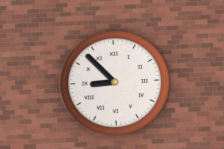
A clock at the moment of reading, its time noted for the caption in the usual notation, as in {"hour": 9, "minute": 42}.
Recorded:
{"hour": 8, "minute": 53}
